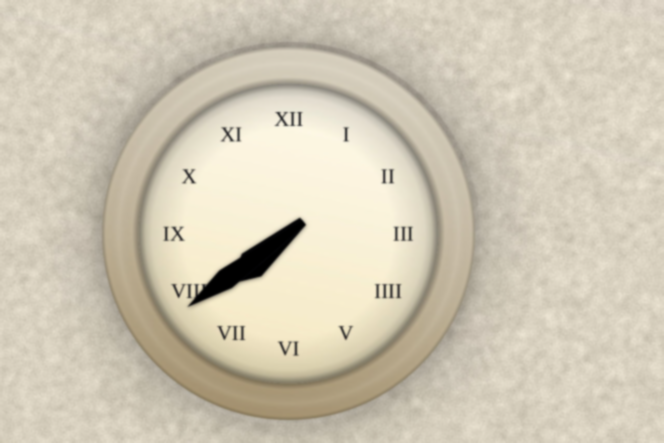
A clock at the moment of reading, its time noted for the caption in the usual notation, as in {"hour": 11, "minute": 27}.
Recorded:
{"hour": 7, "minute": 39}
